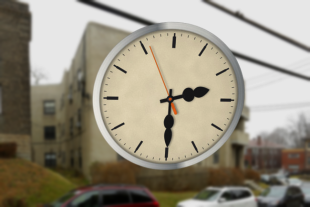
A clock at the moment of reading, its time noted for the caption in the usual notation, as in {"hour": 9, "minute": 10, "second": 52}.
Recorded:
{"hour": 2, "minute": 29, "second": 56}
